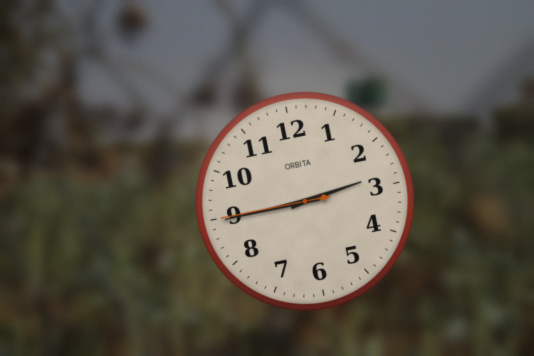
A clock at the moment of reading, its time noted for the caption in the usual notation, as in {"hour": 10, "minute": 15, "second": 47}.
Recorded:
{"hour": 2, "minute": 44, "second": 45}
